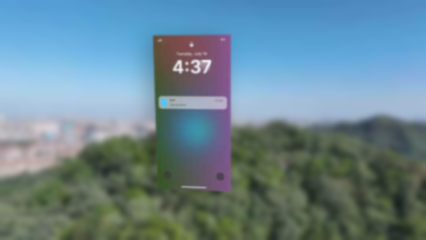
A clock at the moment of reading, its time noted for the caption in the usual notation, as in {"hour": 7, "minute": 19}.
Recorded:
{"hour": 4, "minute": 37}
